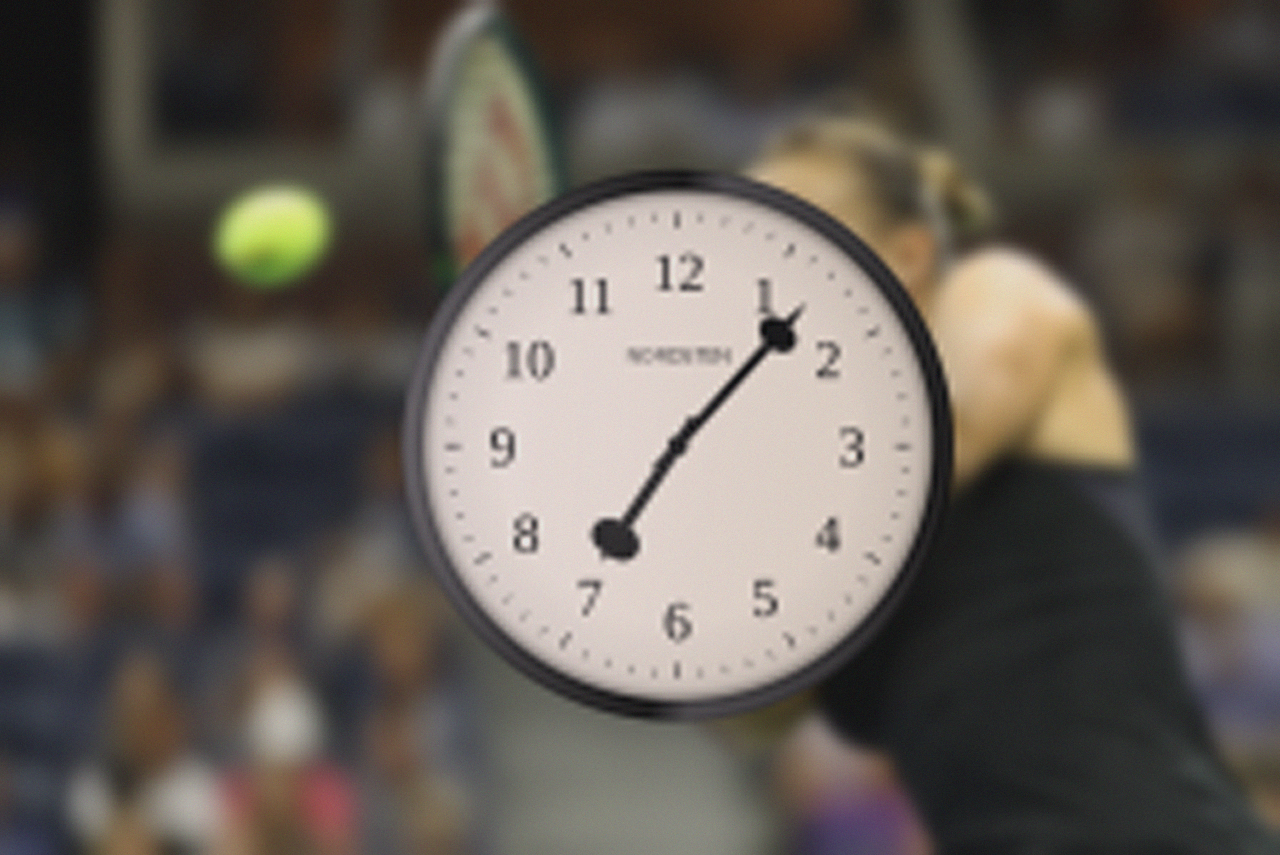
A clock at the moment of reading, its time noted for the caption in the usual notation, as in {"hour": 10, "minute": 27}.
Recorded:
{"hour": 7, "minute": 7}
